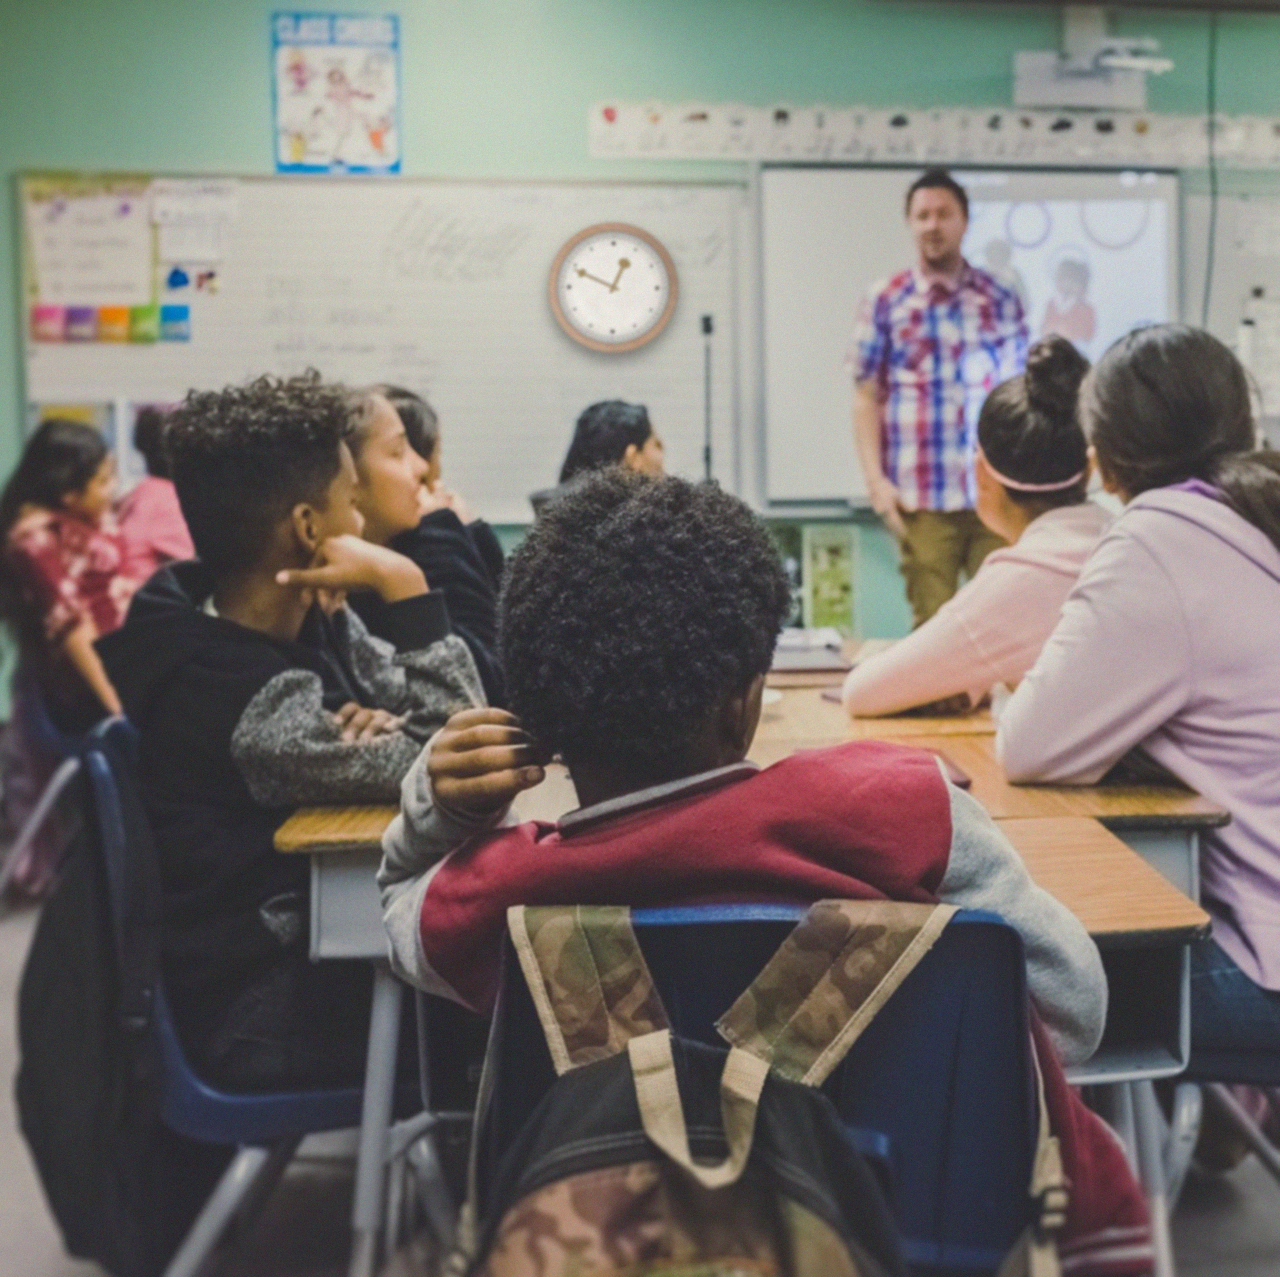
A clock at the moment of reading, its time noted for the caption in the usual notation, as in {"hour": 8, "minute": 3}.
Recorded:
{"hour": 12, "minute": 49}
